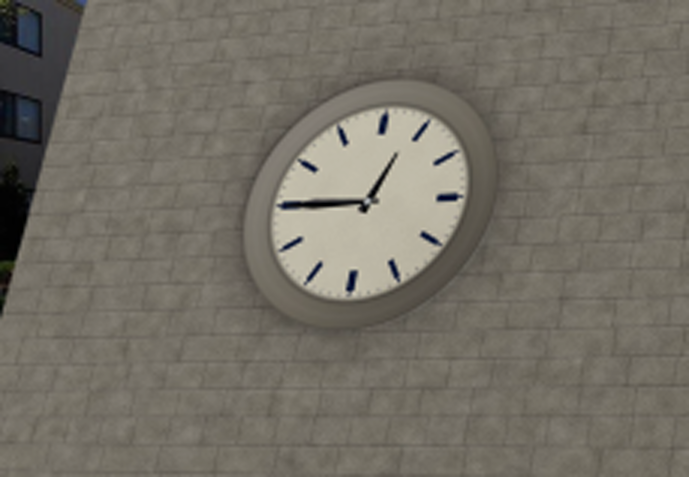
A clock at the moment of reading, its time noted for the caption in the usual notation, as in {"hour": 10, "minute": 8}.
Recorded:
{"hour": 12, "minute": 45}
